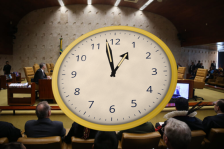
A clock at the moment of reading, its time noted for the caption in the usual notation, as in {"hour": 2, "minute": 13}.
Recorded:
{"hour": 12, "minute": 58}
